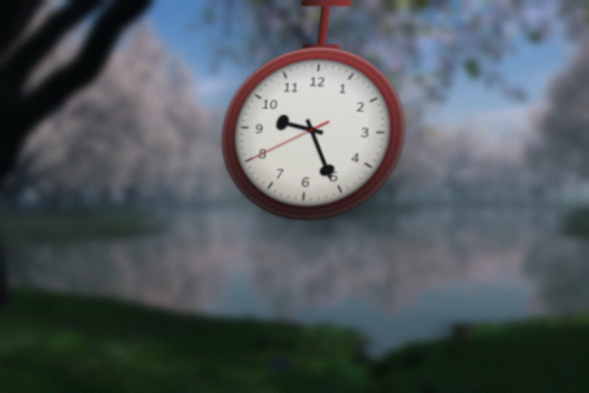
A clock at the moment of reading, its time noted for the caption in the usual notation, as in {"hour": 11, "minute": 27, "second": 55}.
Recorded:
{"hour": 9, "minute": 25, "second": 40}
